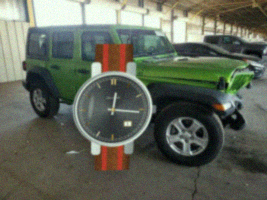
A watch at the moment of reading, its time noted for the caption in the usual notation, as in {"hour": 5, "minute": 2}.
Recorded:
{"hour": 12, "minute": 16}
